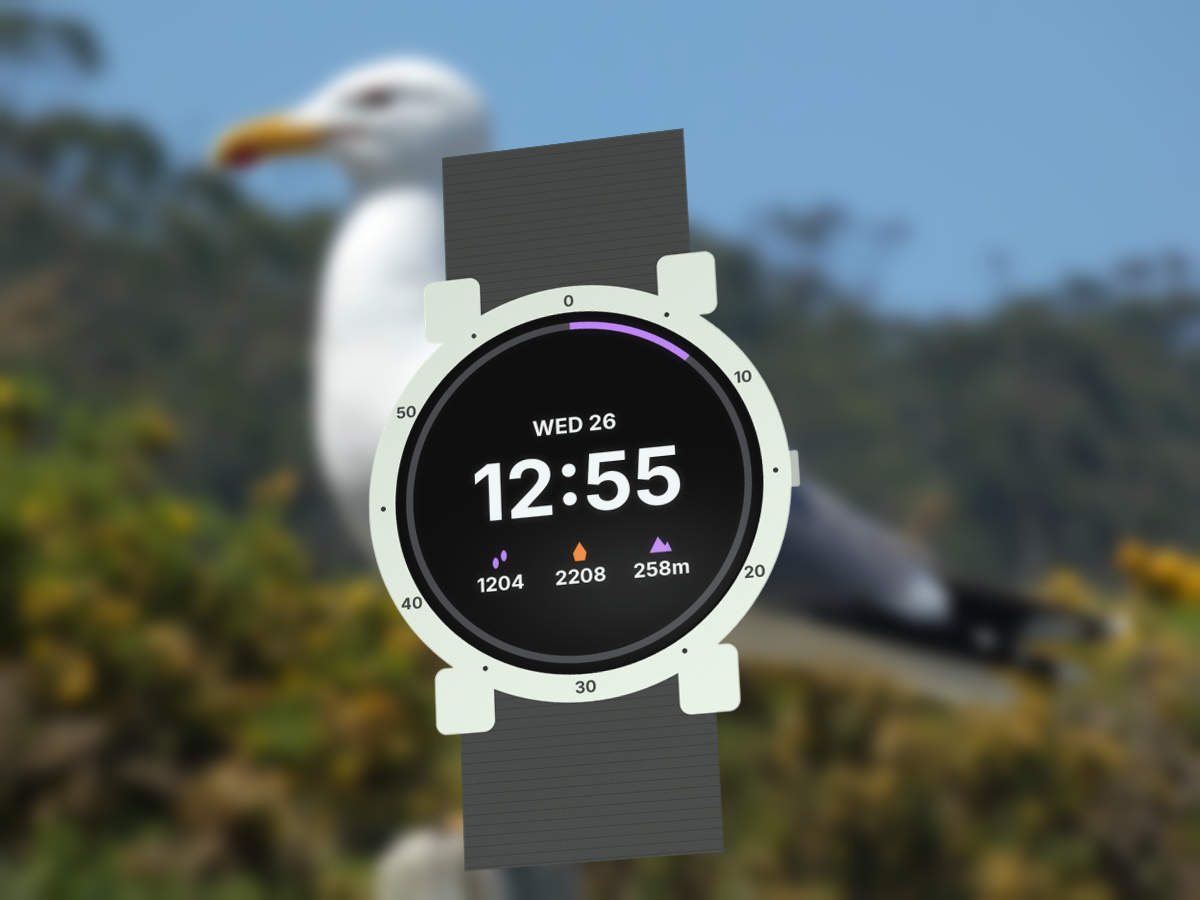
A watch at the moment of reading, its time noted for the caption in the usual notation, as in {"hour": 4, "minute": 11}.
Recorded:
{"hour": 12, "minute": 55}
